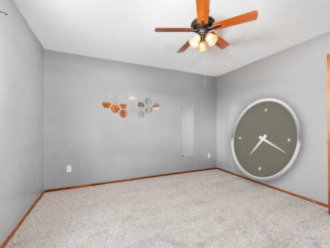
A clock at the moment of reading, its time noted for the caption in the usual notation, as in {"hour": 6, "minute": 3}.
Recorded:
{"hour": 7, "minute": 19}
